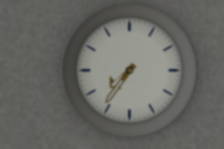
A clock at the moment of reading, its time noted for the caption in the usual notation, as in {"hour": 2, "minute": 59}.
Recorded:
{"hour": 7, "minute": 36}
